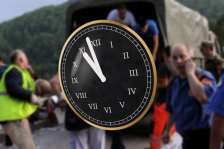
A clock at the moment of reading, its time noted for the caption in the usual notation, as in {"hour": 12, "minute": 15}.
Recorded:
{"hour": 10, "minute": 58}
